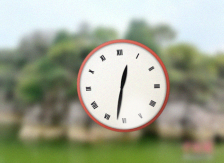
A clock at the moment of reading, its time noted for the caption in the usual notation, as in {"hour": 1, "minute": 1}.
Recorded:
{"hour": 12, "minute": 32}
